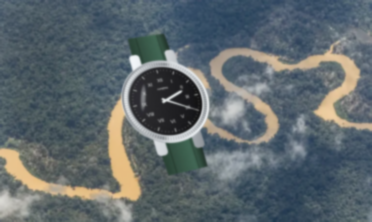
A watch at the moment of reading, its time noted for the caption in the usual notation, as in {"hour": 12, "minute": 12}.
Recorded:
{"hour": 2, "minute": 20}
